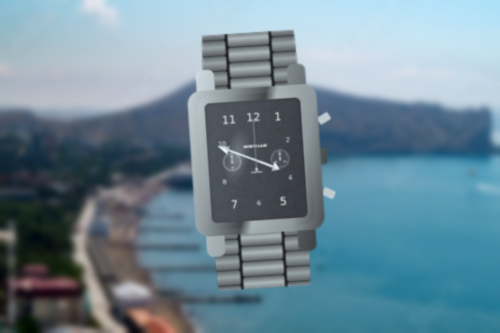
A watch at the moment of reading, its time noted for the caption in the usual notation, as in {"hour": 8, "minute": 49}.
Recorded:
{"hour": 3, "minute": 49}
